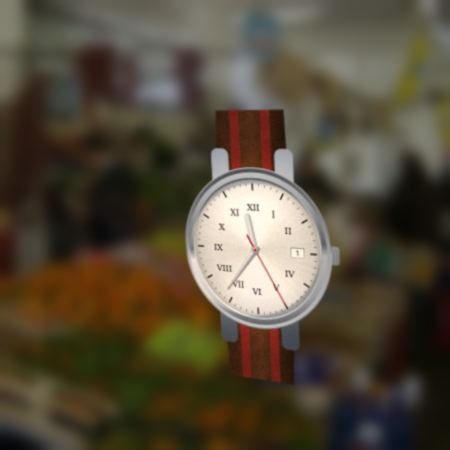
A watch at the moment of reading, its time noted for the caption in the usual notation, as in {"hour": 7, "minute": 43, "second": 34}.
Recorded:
{"hour": 11, "minute": 36, "second": 25}
